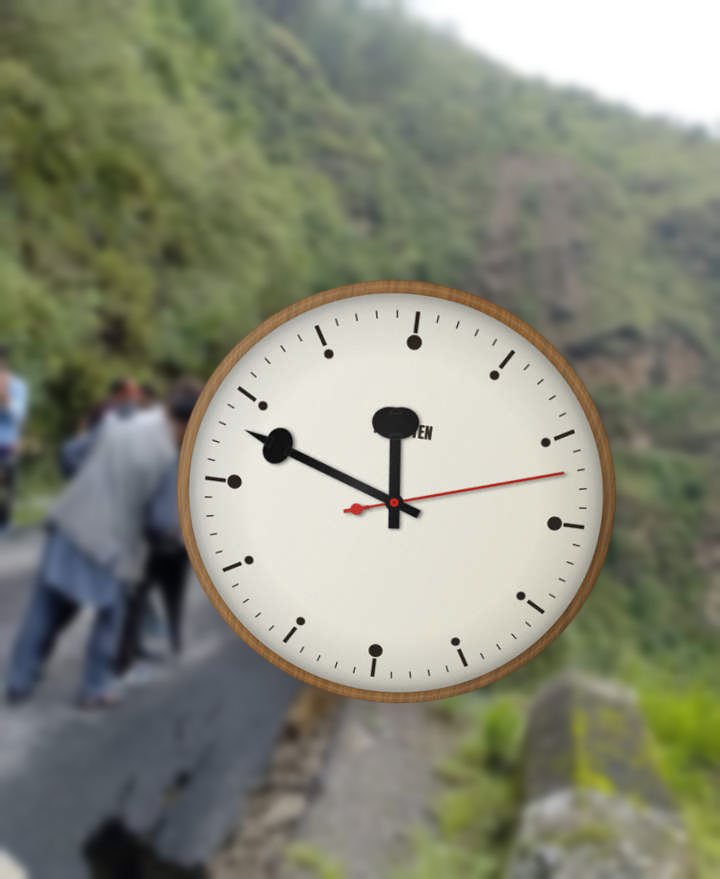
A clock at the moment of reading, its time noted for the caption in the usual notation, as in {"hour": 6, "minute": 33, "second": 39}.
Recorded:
{"hour": 11, "minute": 48, "second": 12}
